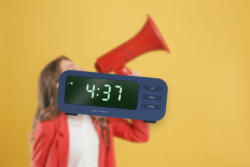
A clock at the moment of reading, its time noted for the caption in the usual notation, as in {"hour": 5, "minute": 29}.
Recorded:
{"hour": 4, "minute": 37}
